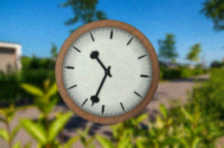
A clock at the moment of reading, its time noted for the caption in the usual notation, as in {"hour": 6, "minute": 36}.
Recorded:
{"hour": 10, "minute": 33}
